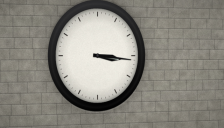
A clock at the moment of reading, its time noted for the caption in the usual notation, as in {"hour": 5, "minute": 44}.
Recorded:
{"hour": 3, "minute": 16}
